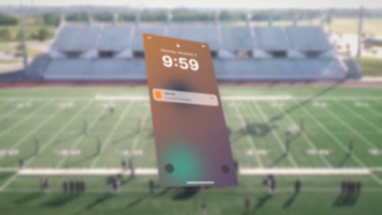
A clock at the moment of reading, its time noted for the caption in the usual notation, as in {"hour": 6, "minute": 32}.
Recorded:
{"hour": 9, "minute": 59}
